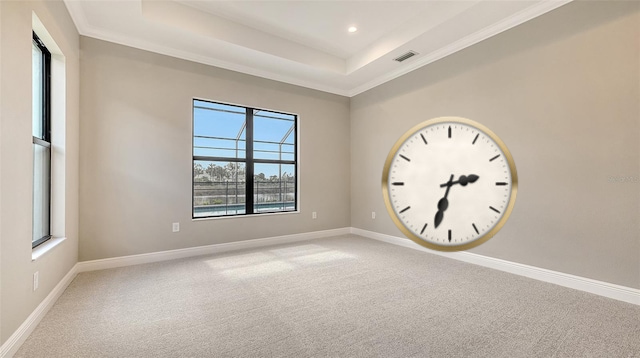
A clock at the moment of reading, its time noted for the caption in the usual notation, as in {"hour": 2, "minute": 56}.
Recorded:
{"hour": 2, "minute": 33}
